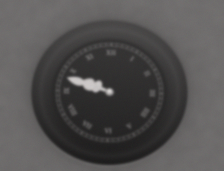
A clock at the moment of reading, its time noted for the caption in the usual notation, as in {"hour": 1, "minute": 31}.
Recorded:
{"hour": 9, "minute": 48}
